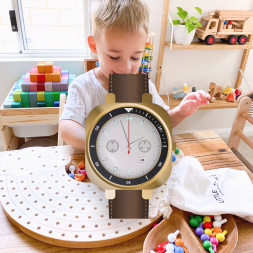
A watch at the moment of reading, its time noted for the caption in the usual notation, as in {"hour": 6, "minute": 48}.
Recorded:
{"hour": 1, "minute": 57}
